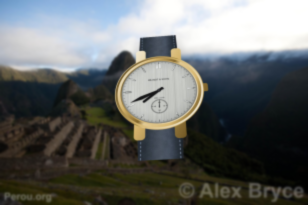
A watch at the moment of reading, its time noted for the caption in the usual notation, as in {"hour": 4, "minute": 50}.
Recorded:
{"hour": 7, "minute": 41}
